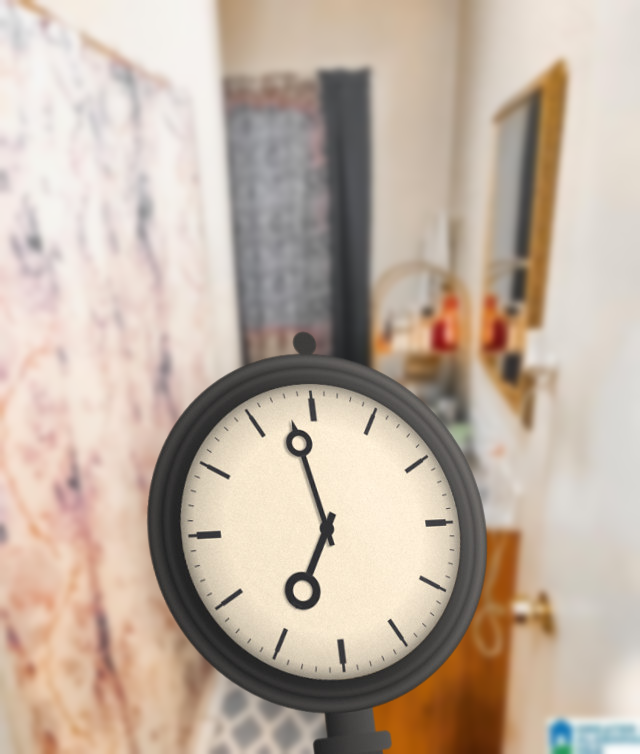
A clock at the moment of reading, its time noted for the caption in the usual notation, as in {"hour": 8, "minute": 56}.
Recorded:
{"hour": 6, "minute": 58}
